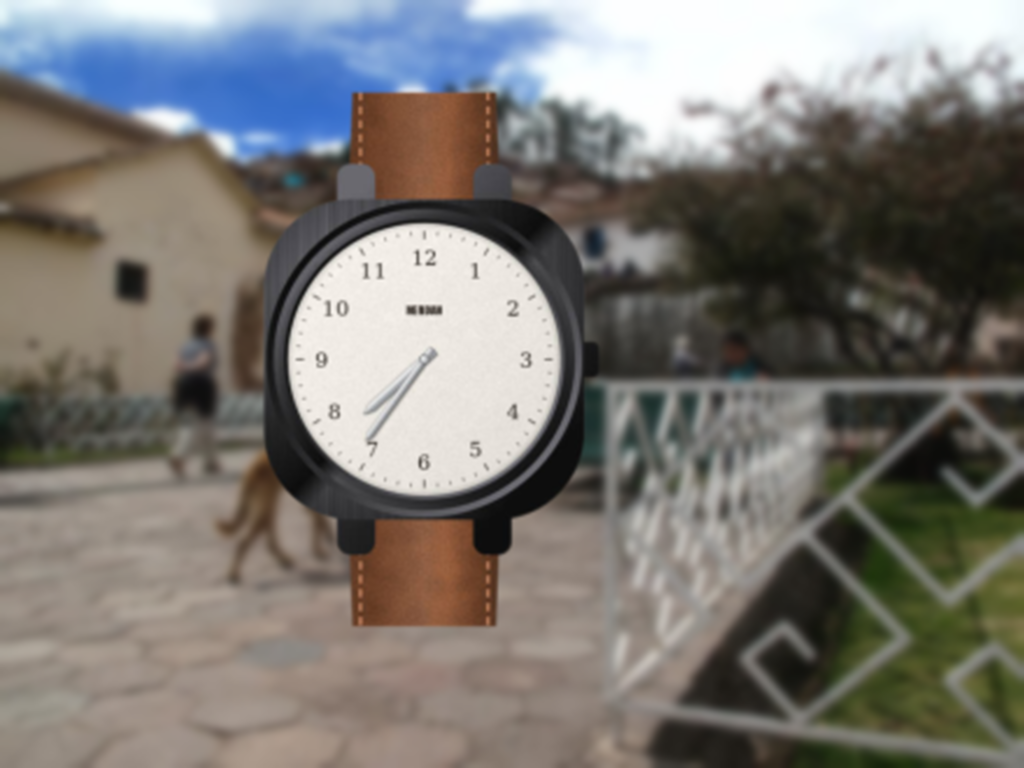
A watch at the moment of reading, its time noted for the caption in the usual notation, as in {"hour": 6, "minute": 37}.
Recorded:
{"hour": 7, "minute": 36}
